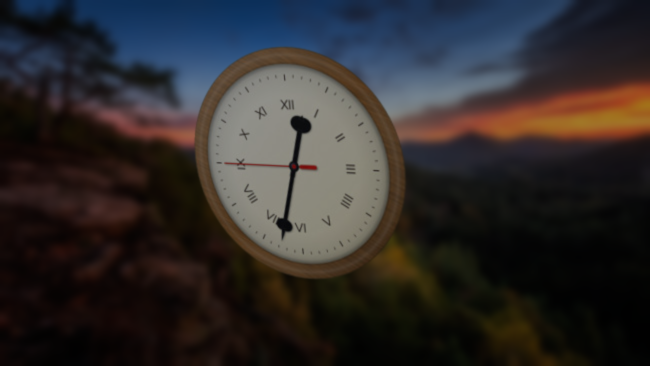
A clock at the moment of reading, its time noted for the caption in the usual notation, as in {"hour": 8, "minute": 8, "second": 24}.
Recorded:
{"hour": 12, "minute": 32, "second": 45}
